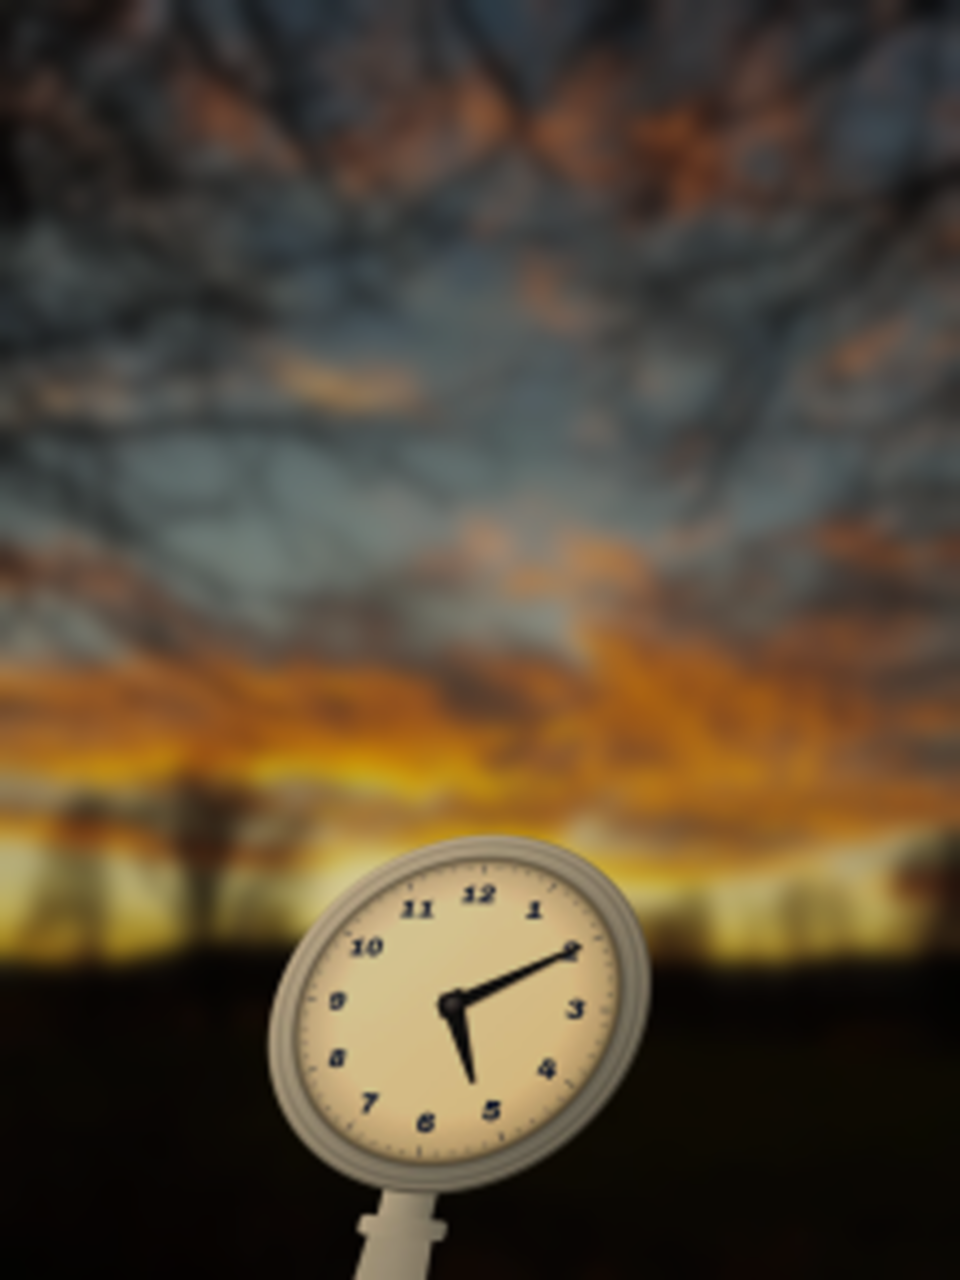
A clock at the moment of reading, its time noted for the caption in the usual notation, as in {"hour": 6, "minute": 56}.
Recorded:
{"hour": 5, "minute": 10}
